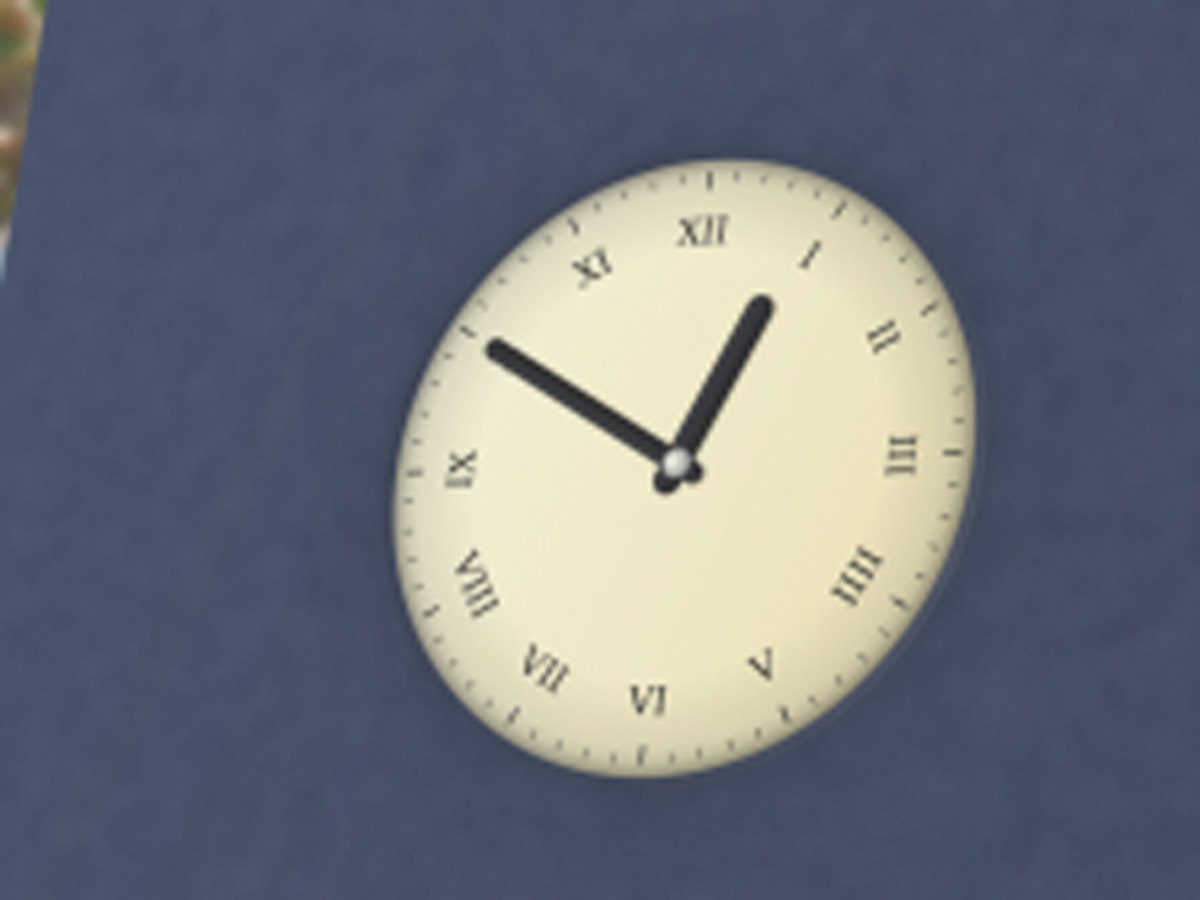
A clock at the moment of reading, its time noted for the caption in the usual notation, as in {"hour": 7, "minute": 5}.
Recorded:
{"hour": 12, "minute": 50}
